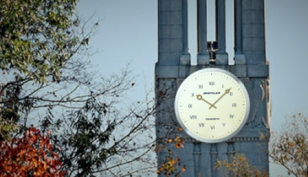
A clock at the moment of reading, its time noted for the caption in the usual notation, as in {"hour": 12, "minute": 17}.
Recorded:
{"hour": 10, "minute": 8}
